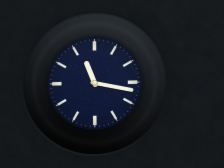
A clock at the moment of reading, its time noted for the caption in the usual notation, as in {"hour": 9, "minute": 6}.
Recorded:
{"hour": 11, "minute": 17}
